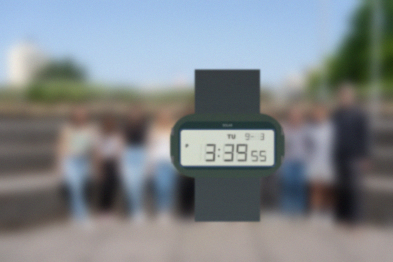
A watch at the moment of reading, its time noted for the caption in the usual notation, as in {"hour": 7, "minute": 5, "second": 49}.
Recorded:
{"hour": 3, "minute": 39, "second": 55}
